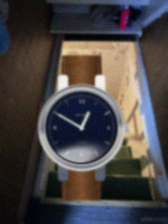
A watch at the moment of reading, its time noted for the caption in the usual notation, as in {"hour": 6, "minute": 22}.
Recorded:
{"hour": 12, "minute": 50}
